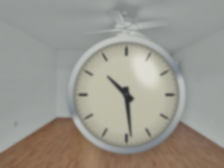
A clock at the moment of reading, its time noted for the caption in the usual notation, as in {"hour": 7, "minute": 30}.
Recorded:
{"hour": 10, "minute": 29}
